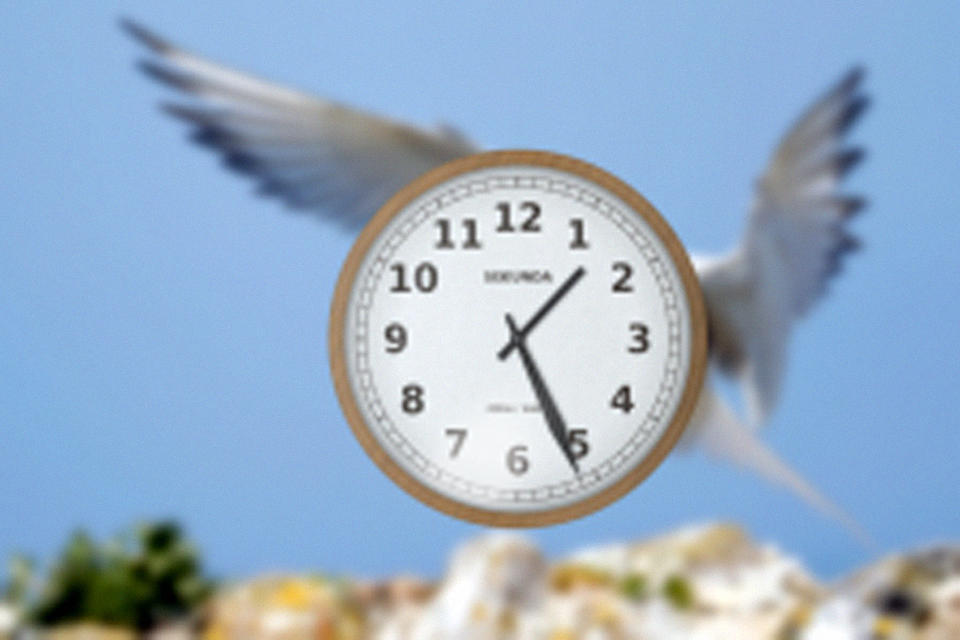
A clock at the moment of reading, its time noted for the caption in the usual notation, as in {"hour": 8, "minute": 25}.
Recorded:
{"hour": 1, "minute": 26}
